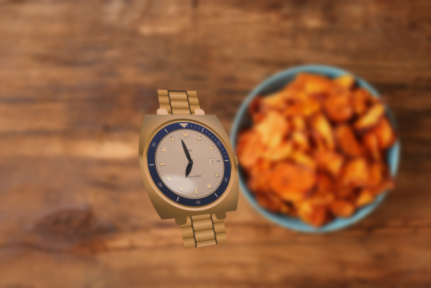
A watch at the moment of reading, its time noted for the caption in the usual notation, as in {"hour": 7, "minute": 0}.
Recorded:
{"hour": 6, "minute": 58}
